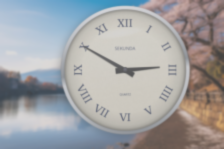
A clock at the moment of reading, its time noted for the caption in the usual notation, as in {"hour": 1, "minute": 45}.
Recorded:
{"hour": 2, "minute": 50}
